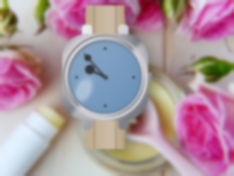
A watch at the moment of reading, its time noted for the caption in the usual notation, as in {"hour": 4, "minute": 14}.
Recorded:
{"hour": 9, "minute": 53}
